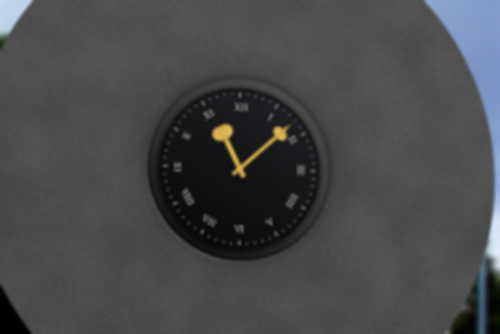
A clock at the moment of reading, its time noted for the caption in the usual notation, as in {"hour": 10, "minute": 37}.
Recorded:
{"hour": 11, "minute": 8}
